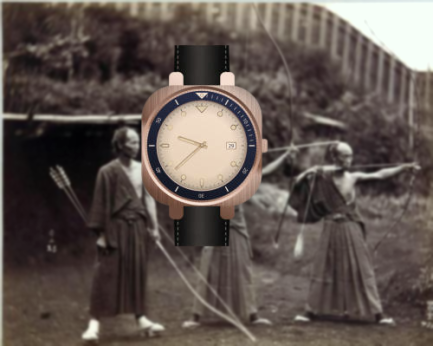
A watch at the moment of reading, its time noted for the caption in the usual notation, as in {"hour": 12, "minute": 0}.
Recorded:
{"hour": 9, "minute": 38}
